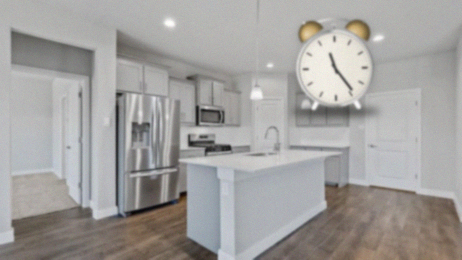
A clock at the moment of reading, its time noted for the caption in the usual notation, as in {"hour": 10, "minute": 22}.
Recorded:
{"hour": 11, "minute": 24}
